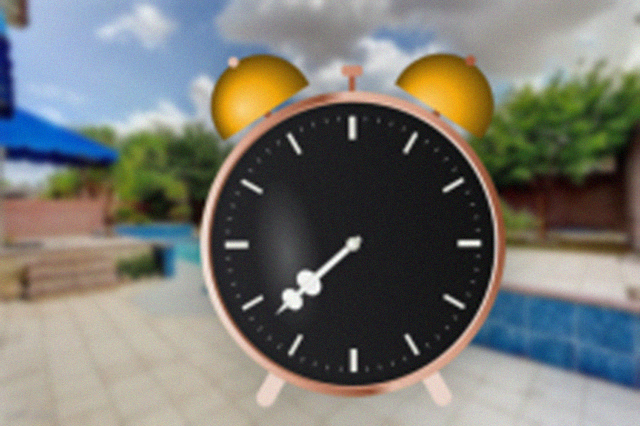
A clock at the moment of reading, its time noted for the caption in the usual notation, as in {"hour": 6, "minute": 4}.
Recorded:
{"hour": 7, "minute": 38}
